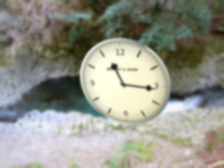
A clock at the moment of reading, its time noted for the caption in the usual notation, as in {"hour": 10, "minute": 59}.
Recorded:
{"hour": 11, "minute": 16}
